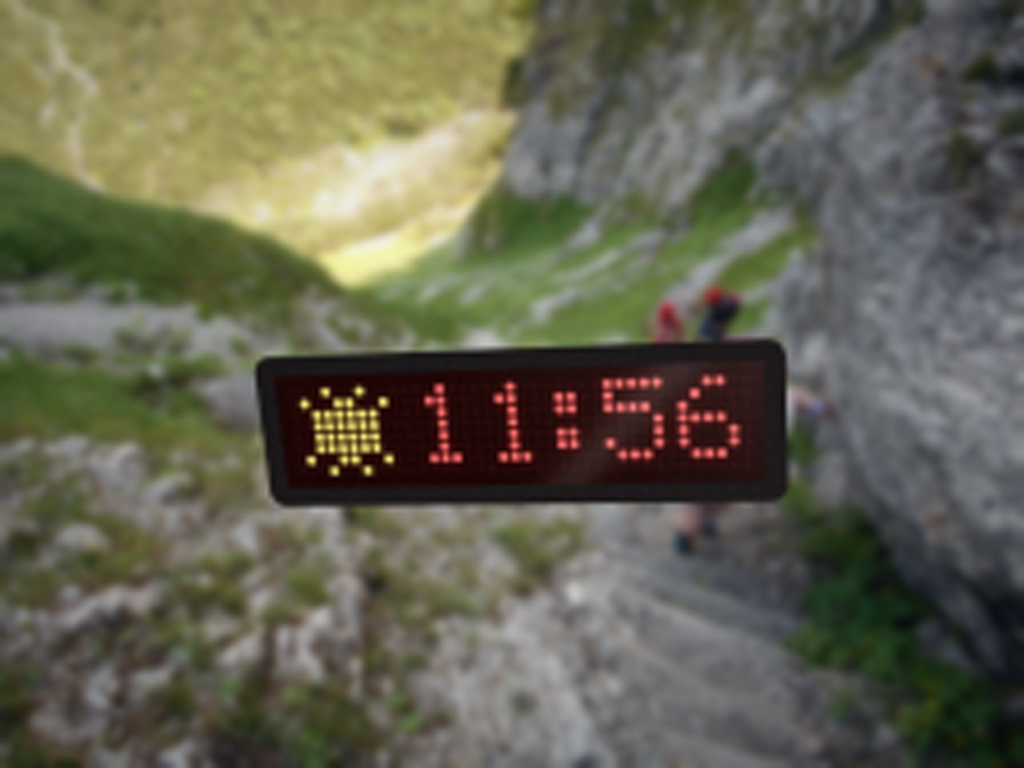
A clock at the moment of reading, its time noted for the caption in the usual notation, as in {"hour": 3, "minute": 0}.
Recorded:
{"hour": 11, "minute": 56}
